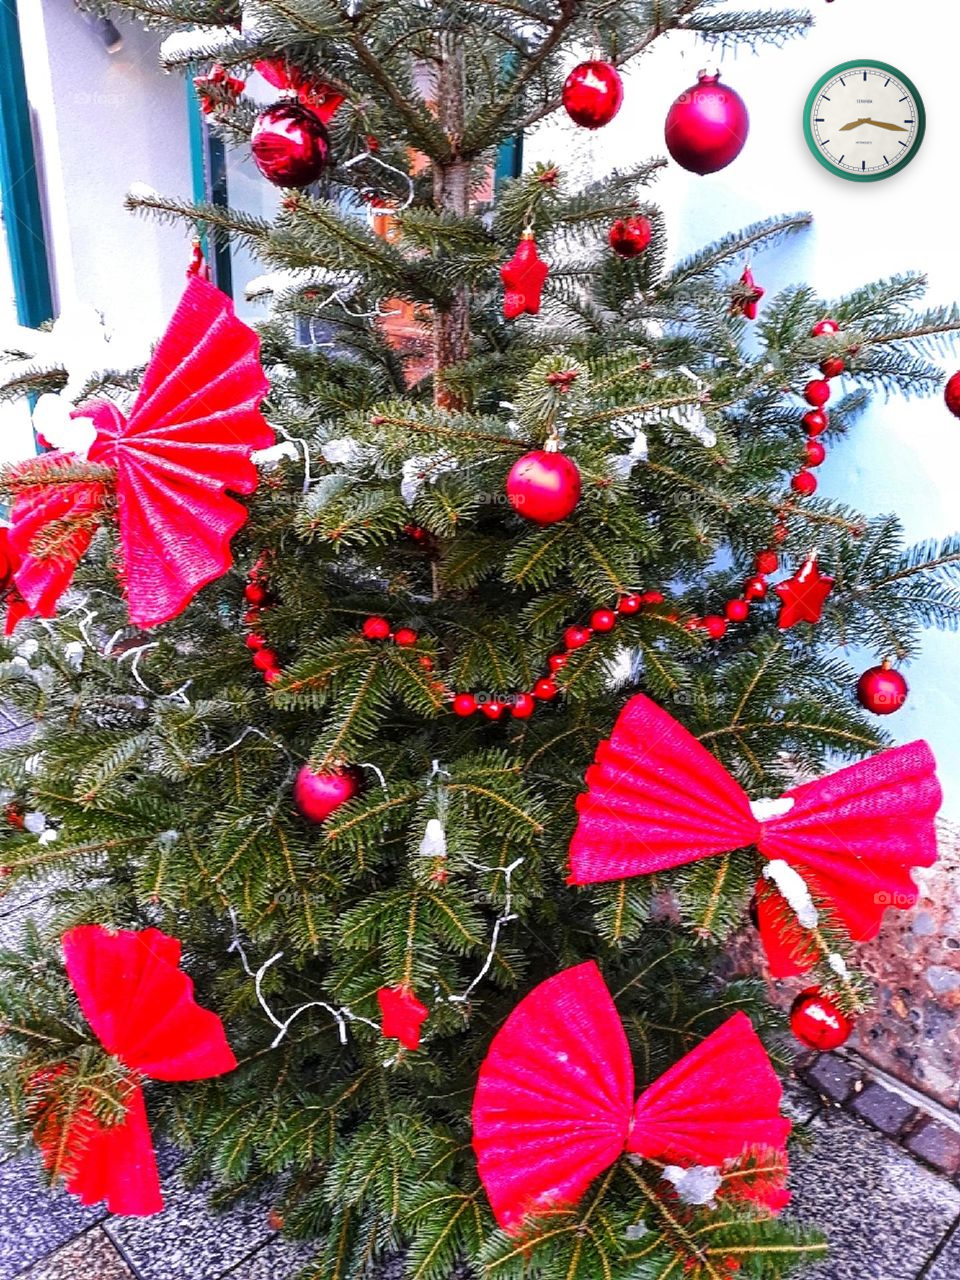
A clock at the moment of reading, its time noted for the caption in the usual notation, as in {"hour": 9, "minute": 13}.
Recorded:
{"hour": 8, "minute": 17}
